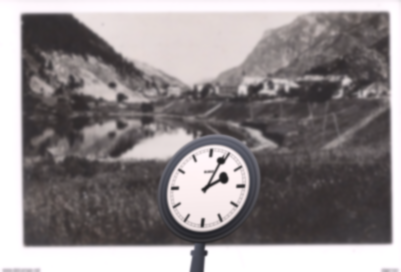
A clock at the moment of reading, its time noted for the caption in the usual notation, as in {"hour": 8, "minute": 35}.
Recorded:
{"hour": 2, "minute": 4}
